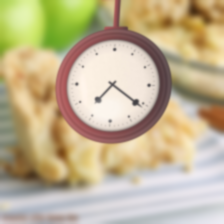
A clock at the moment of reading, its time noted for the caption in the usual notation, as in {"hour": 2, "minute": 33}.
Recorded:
{"hour": 7, "minute": 21}
